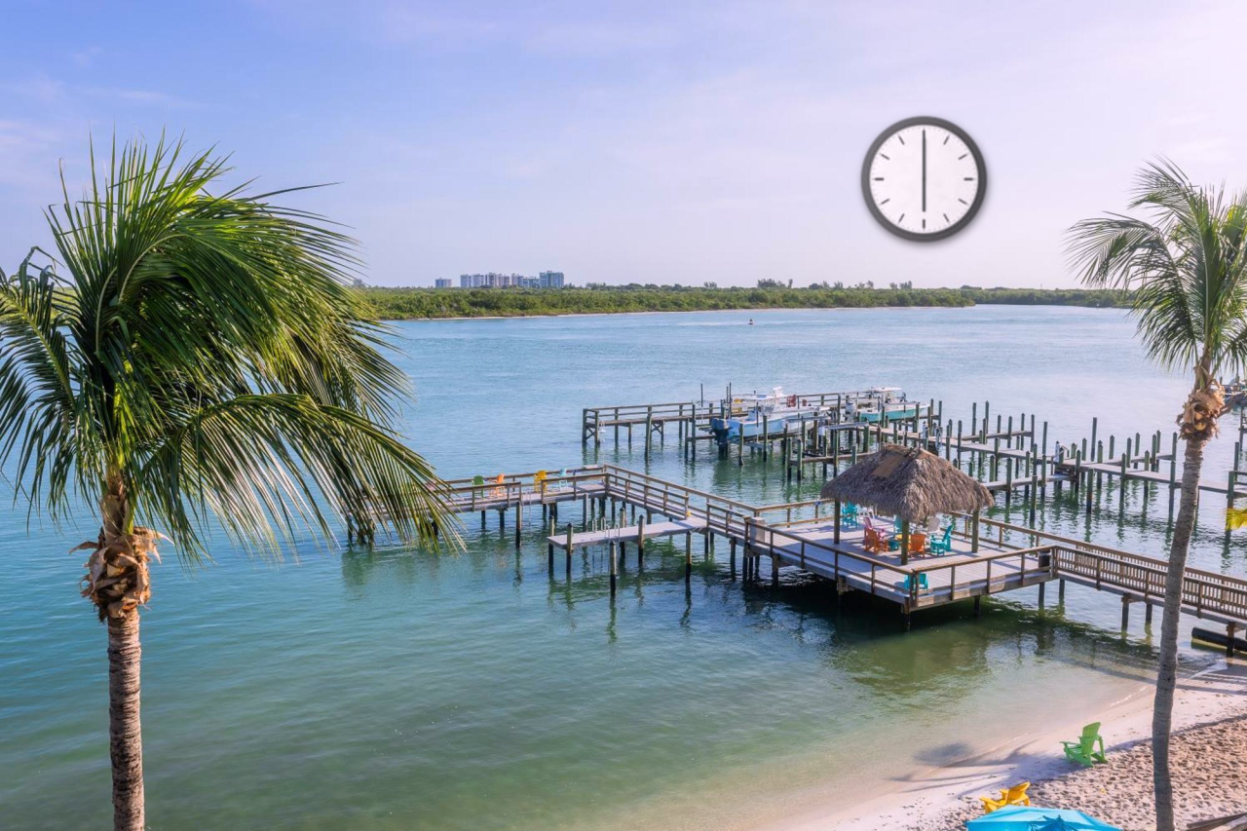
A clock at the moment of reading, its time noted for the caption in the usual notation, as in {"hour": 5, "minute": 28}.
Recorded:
{"hour": 6, "minute": 0}
